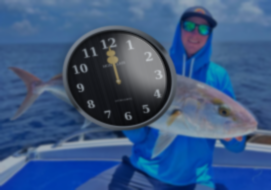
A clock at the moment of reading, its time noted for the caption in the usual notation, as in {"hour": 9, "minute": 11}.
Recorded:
{"hour": 12, "minute": 0}
